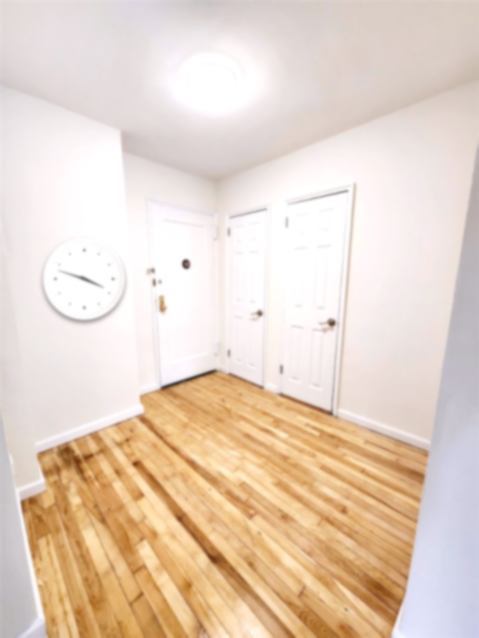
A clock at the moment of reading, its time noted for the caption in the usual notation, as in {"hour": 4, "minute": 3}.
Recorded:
{"hour": 3, "minute": 48}
